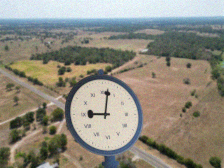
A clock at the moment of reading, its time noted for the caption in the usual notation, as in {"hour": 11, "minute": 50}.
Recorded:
{"hour": 9, "minute": 2}
